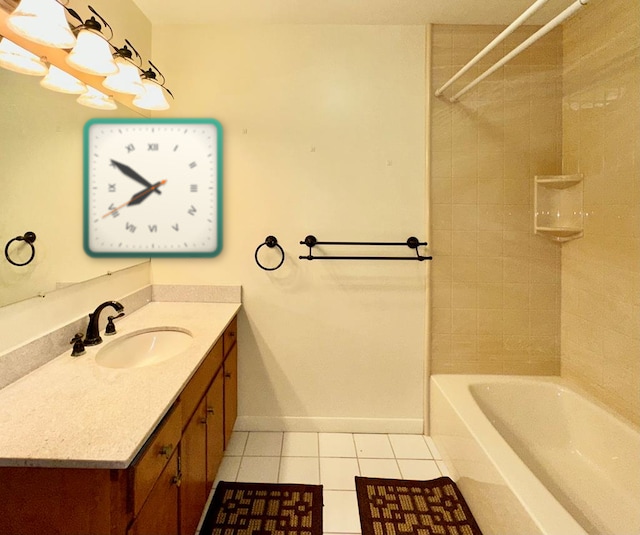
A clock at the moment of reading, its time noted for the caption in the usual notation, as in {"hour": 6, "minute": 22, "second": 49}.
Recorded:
{"hour": 7, "minute": 50, "second": 40}
